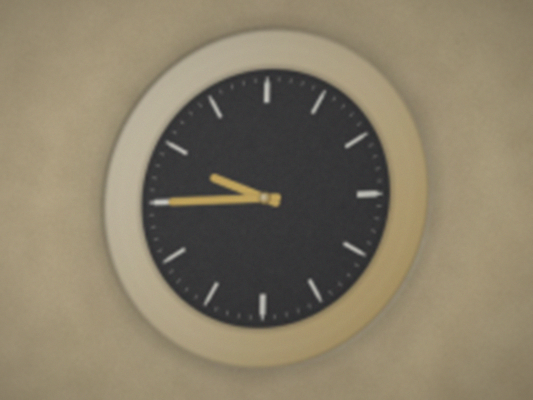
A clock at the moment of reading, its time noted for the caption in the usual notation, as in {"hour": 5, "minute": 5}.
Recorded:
{"hour": 9, "minute": 45}
